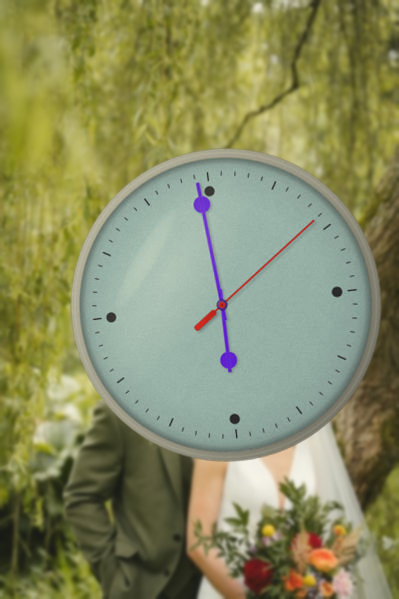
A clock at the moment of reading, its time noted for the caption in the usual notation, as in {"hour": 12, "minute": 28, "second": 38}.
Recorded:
{"hour": 5, "minute": 59, "second": 9}
